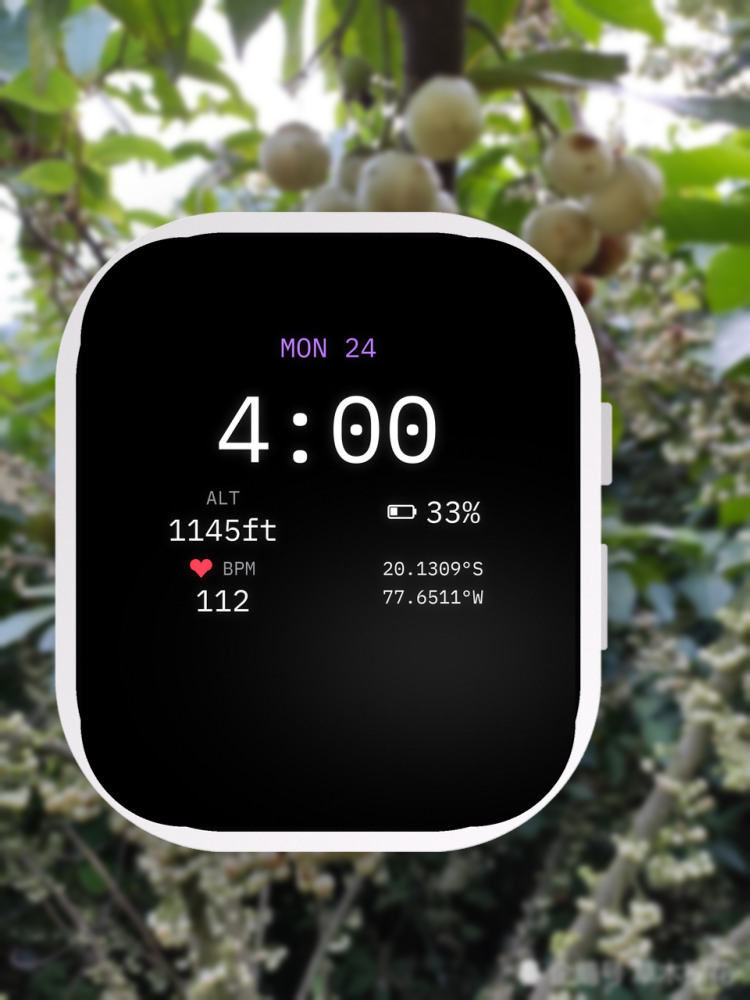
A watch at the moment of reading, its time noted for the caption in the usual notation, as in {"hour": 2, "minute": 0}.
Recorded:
{"hour": 4, "minute": 0}
